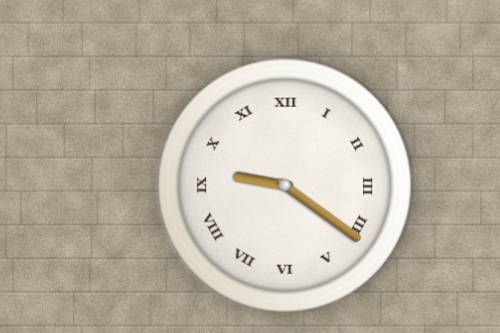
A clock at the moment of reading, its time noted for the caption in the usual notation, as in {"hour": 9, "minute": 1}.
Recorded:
{"hour": 9, "minute": 21}
